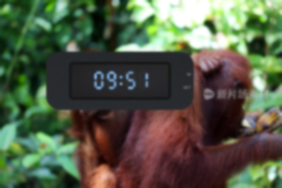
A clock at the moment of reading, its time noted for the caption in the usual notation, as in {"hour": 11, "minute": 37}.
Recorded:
{"hour": 9, "minute": 51}
